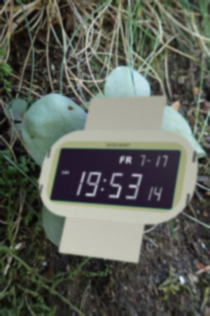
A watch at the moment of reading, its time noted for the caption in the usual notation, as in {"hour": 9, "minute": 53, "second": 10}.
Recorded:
{"hour": 19, "minute": 53, "second": 14}
